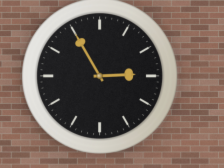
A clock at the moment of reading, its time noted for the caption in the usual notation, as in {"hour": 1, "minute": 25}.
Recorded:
{"hour": 2, "minute": 55}
